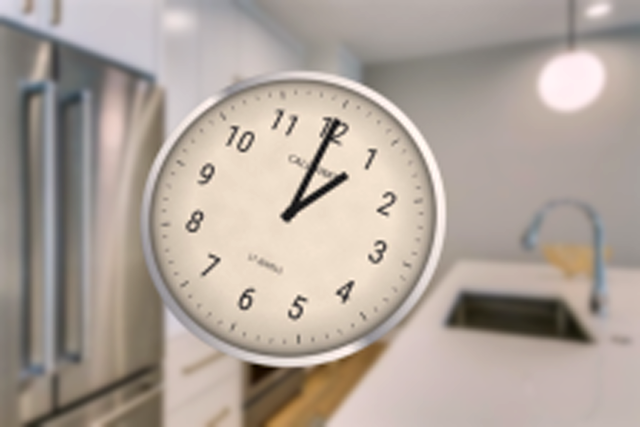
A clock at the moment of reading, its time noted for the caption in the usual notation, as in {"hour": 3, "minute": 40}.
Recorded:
{"hour": 1, "minute": 0}
